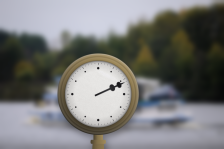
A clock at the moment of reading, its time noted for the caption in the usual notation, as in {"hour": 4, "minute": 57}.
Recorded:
{"hour": 2, "minute": 11}
